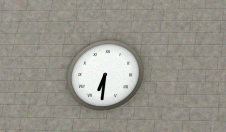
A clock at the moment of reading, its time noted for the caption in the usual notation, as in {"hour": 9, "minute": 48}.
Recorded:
{"hour": 6, "minute": 30}
